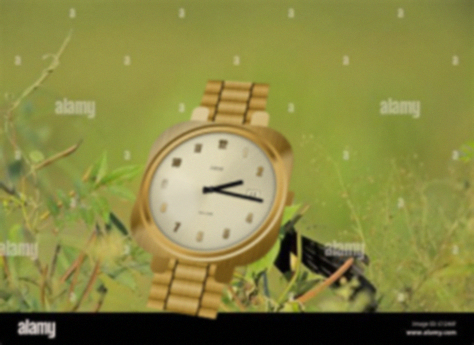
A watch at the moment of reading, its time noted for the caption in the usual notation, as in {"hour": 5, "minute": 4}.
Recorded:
{"hour": 2, "minute": 16}
